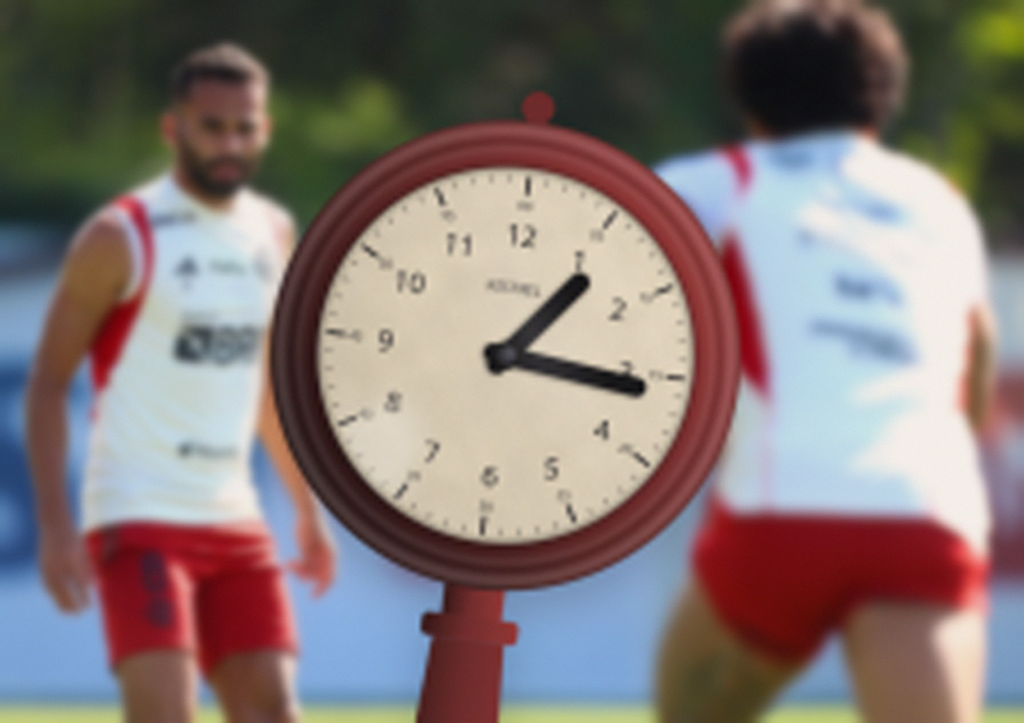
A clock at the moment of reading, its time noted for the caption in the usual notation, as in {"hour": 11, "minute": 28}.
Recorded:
{"hour": 1, "minute": 16}
